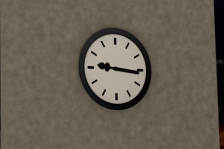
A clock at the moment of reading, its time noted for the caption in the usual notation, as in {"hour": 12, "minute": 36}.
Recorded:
{"hour": 9, "minute": 16}
